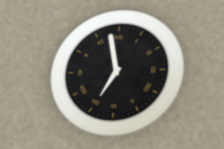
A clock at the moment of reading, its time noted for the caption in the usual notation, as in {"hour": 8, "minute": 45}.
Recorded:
{"hour": 6, "minute": 58}
